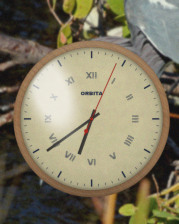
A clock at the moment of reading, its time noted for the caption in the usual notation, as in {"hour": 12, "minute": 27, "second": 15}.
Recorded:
{"hour": 6, "minute": 39, "second": 4}
